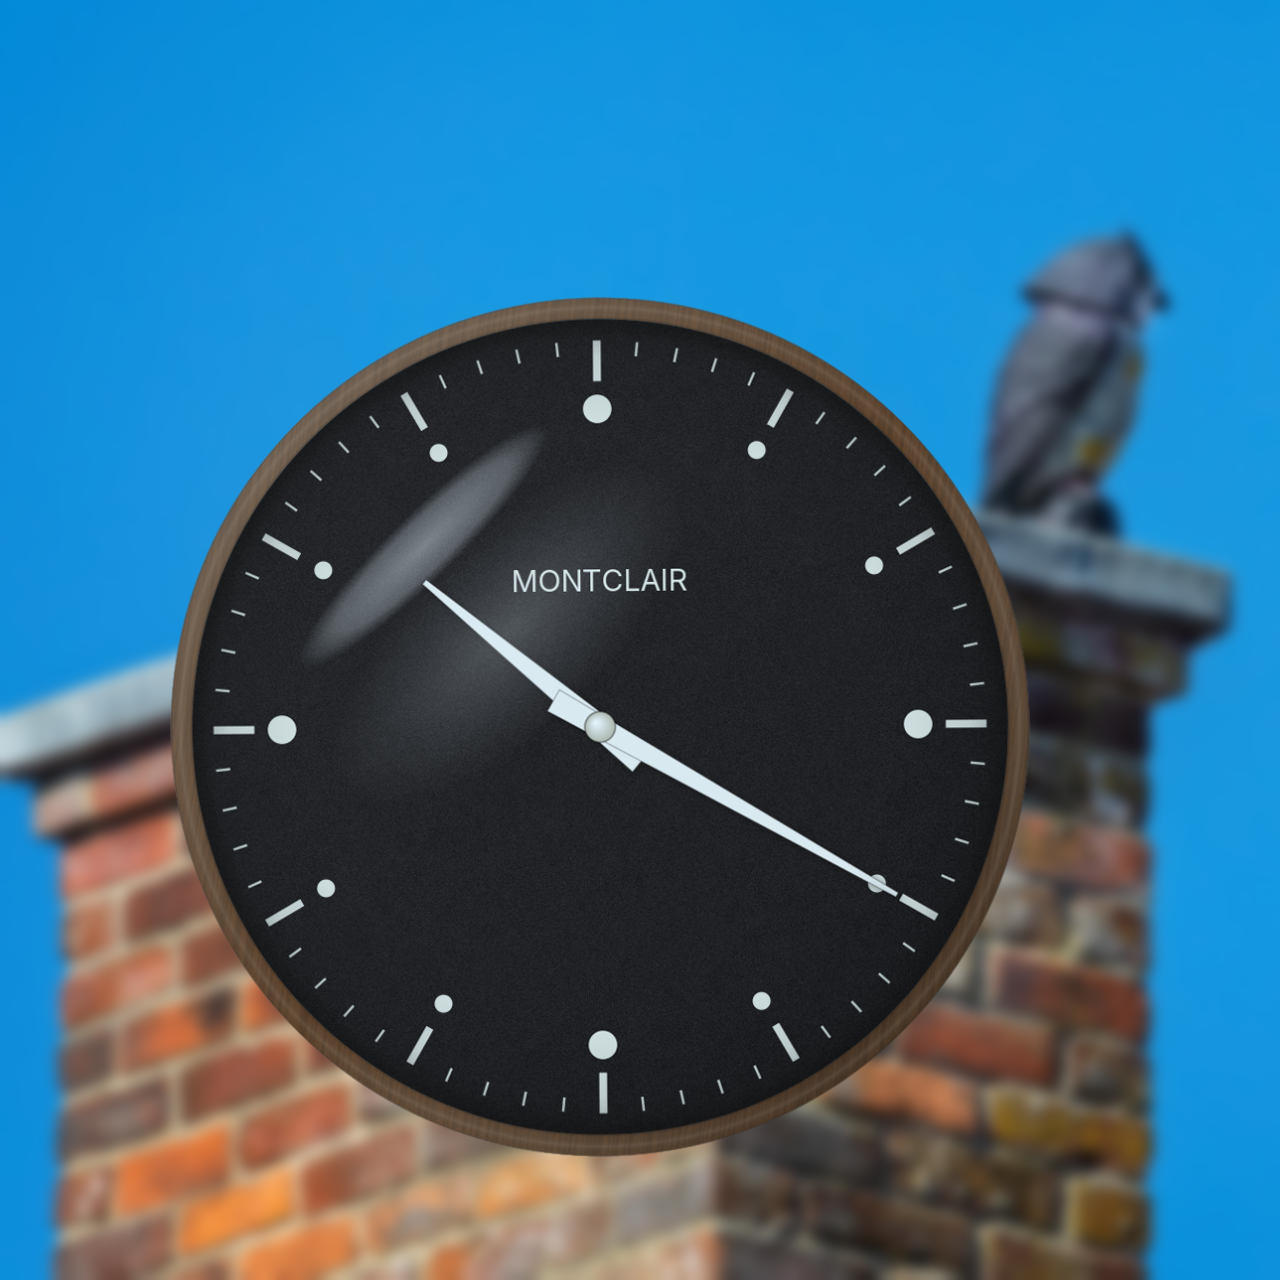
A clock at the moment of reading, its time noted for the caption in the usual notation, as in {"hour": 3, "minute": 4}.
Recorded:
{"hour": 10, "minute": 20}
